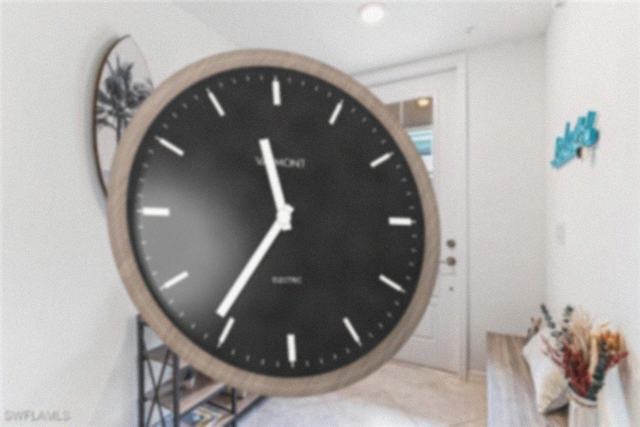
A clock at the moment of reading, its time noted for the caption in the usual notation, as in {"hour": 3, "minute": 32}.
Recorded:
{"hour": 11, "minute": 36}
